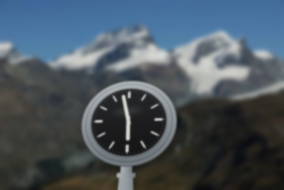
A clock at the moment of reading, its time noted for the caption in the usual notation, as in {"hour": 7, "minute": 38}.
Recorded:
{"hour": 5, "minute": 58}
